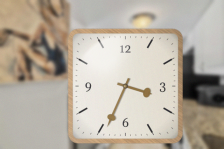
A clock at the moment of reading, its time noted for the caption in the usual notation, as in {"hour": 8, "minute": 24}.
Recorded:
{"hour": 3, "minute": 34}
